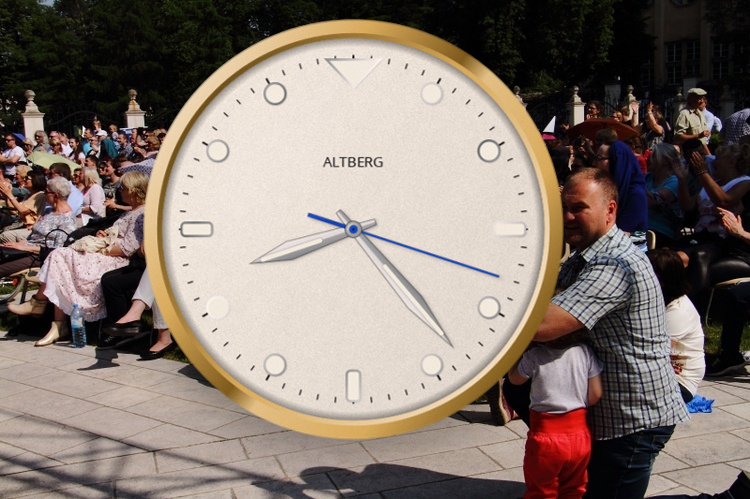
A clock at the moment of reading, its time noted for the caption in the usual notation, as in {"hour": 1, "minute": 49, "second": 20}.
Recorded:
{"hour": 8, "minute": 23, "second": 18}
